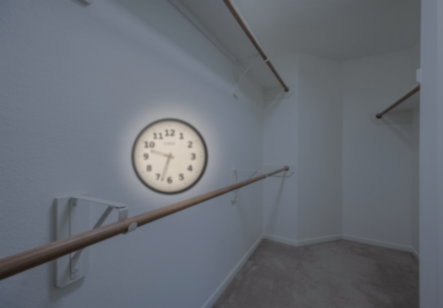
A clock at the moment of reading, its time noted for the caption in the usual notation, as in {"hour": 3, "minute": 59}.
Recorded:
{"hour": 9, "minute": 33}
